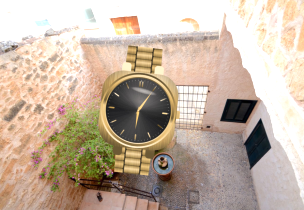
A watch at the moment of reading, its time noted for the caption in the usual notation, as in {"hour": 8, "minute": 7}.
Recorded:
{"hour": 6, "minute": 5}
